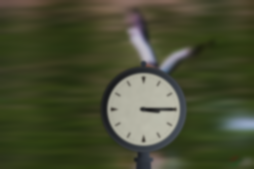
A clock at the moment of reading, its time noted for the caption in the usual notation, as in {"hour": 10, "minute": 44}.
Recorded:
{"hour": 3, "minute": 15}
